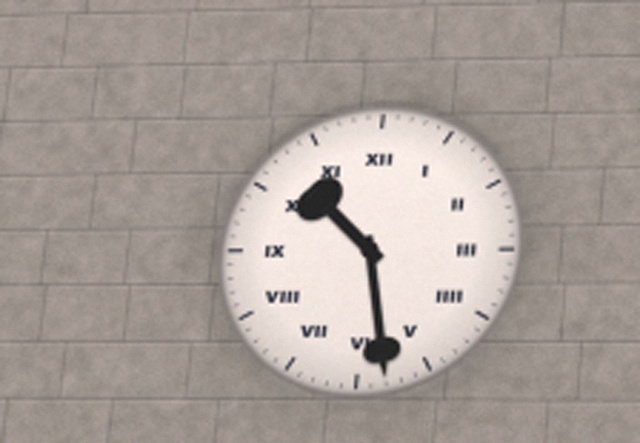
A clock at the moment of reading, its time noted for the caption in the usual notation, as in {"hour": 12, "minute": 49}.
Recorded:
{"hour": 10, "minute": 28}
